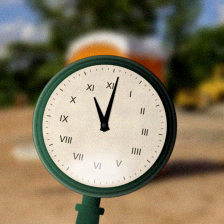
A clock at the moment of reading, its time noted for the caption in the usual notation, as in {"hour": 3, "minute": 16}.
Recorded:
{"hour": 11, "minute": 1}
